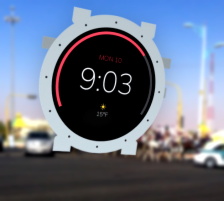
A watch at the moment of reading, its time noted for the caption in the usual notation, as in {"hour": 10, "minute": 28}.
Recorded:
{"hour": 9, "minute": 3}
